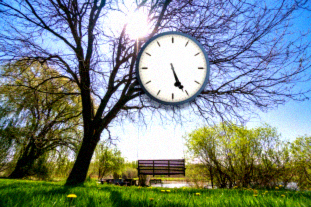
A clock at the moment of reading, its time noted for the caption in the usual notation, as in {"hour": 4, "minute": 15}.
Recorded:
{"hour": 5, "minute": 26}
